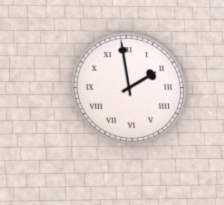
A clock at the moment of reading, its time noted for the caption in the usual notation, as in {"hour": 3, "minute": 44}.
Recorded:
{"hour": 1, "minute": 59}
